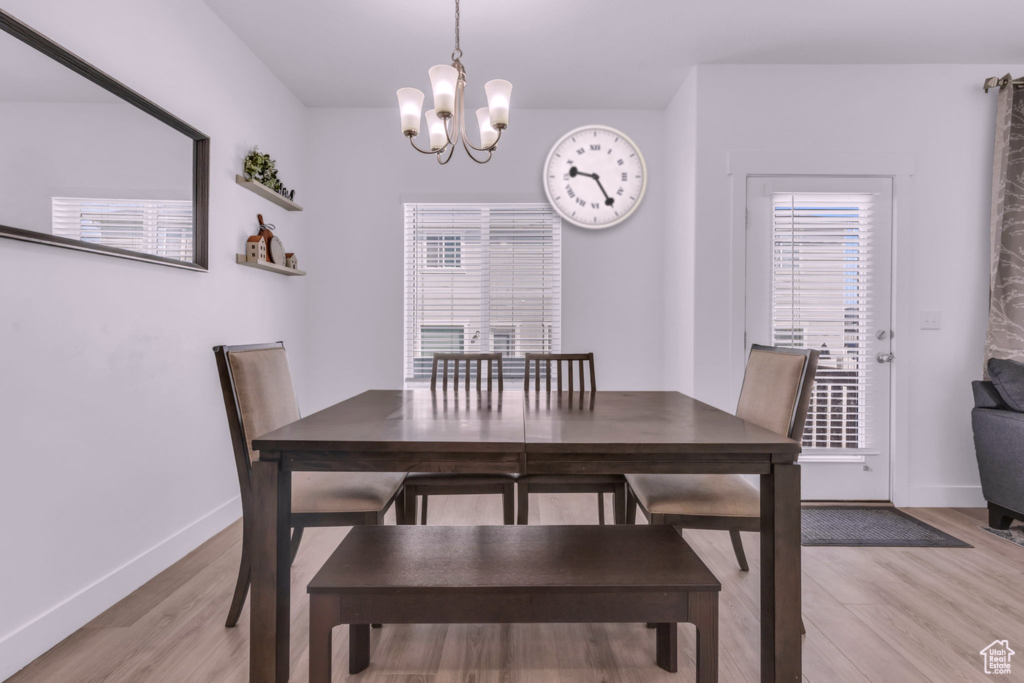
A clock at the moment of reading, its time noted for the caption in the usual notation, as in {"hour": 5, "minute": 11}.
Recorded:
{"hour": 9, "minute": 25}
